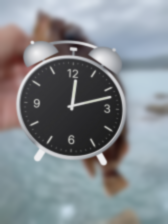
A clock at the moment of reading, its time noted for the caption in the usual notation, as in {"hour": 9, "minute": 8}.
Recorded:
{"hour": 12, "minute": 12}
